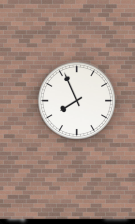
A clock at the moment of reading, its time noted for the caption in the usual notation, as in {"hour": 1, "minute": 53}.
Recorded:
{"hour": 7, "minute": 56}
